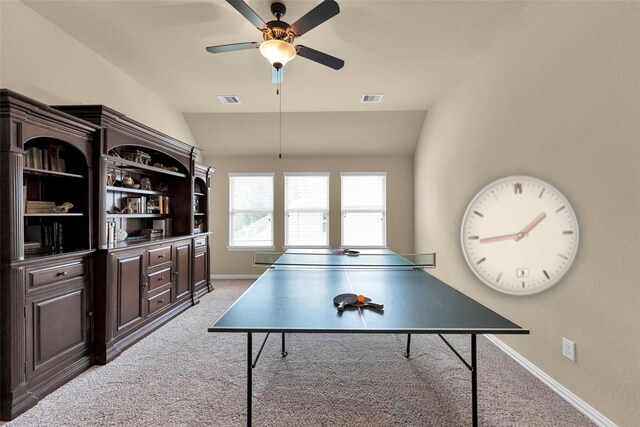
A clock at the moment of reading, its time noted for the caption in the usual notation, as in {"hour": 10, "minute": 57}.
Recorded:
{"hour": 1, "minute": 44}
